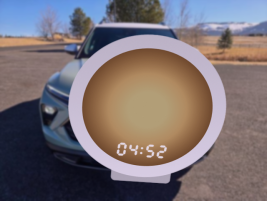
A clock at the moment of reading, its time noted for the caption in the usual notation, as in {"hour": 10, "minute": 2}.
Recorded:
{"hour": 4, "minute": 52}
